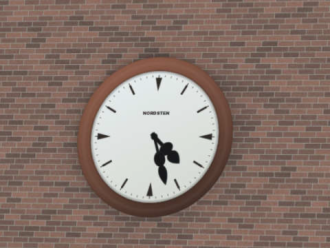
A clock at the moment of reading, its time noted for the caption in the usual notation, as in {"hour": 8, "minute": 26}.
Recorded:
{"hour": 4, "minute": 27}
